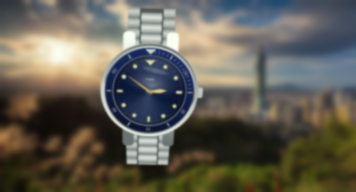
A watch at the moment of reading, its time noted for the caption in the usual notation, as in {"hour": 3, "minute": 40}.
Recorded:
{"hour": 2, "minute": 51}
